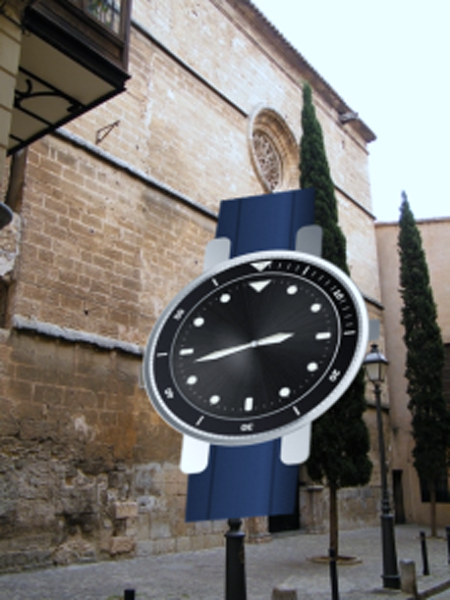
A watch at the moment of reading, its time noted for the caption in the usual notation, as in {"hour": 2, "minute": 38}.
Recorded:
{"hour": 2, "minute": 43}
